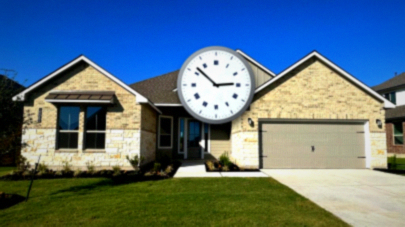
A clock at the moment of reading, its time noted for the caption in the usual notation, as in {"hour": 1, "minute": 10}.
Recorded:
{"hour": 2, "minute": 52}
